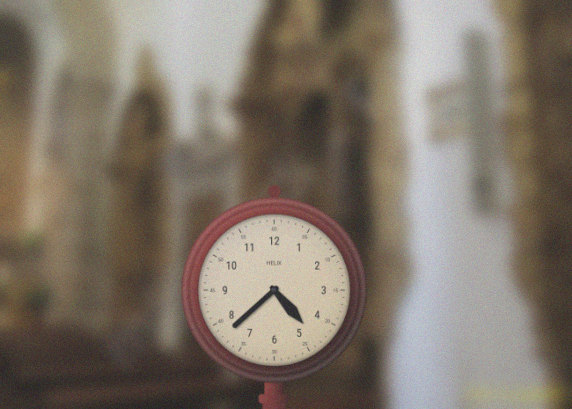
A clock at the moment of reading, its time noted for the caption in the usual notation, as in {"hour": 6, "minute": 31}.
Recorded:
{"hour": 4, "minute": 38}
